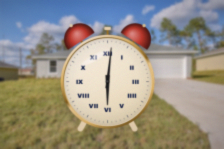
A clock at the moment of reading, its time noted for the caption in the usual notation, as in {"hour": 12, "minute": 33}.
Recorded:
{"hour": 6, "minute": 1}
